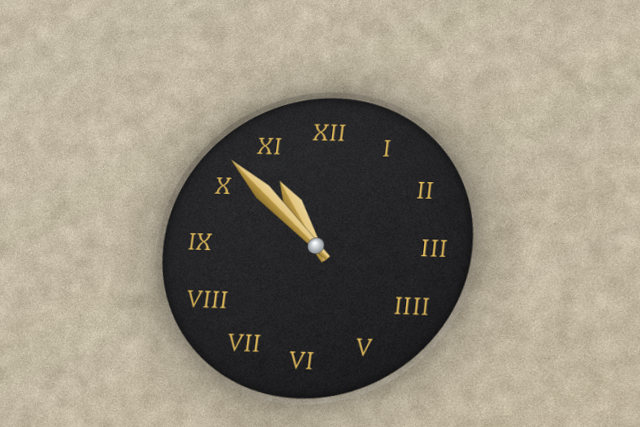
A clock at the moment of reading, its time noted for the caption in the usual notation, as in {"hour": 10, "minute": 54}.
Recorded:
{"hour": 10, "minute": 52}
